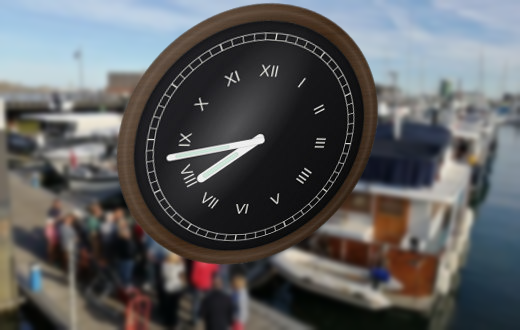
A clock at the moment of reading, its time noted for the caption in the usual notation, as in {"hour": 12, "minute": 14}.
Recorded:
{"hour": 7, "minute": 43}
